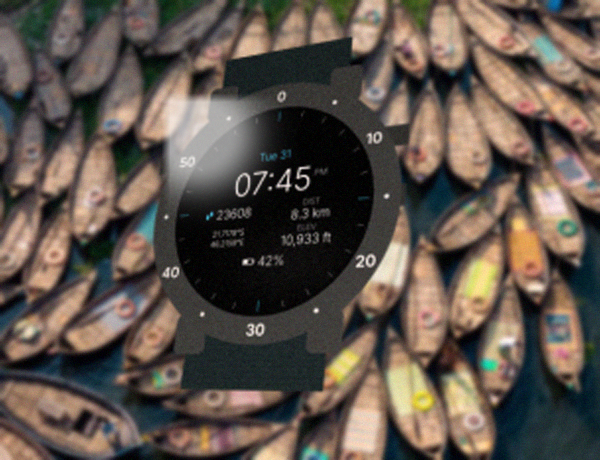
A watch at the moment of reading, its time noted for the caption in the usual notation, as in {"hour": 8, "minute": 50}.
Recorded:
{"hour": 7, "minute": 45}
